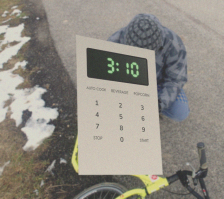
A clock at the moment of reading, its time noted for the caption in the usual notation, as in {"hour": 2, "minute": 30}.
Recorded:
{"hour": 3, "minute": 10}
